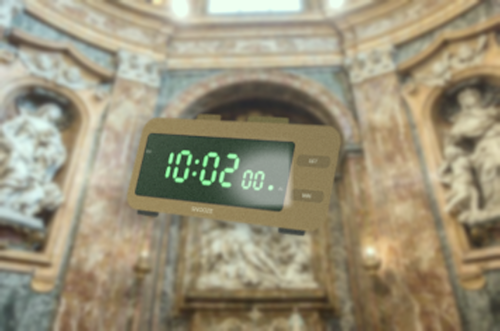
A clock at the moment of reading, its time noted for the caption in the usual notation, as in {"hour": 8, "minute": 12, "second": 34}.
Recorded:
{"hour": 10, "minute": 2, "second": 0}
